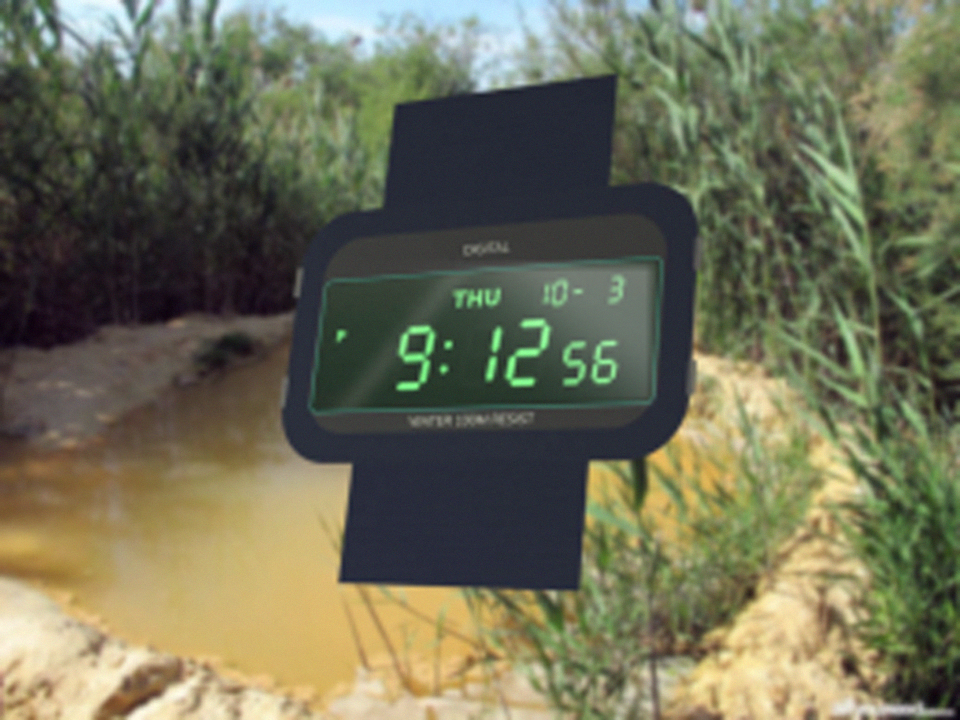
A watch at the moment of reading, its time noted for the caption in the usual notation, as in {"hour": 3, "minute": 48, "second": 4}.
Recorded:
{"hour": 9, "minute": 12, "second": 56}
